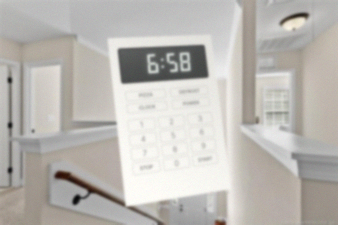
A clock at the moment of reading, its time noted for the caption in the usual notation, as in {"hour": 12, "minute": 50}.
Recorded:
{"hour": 6, "minute": 58}
